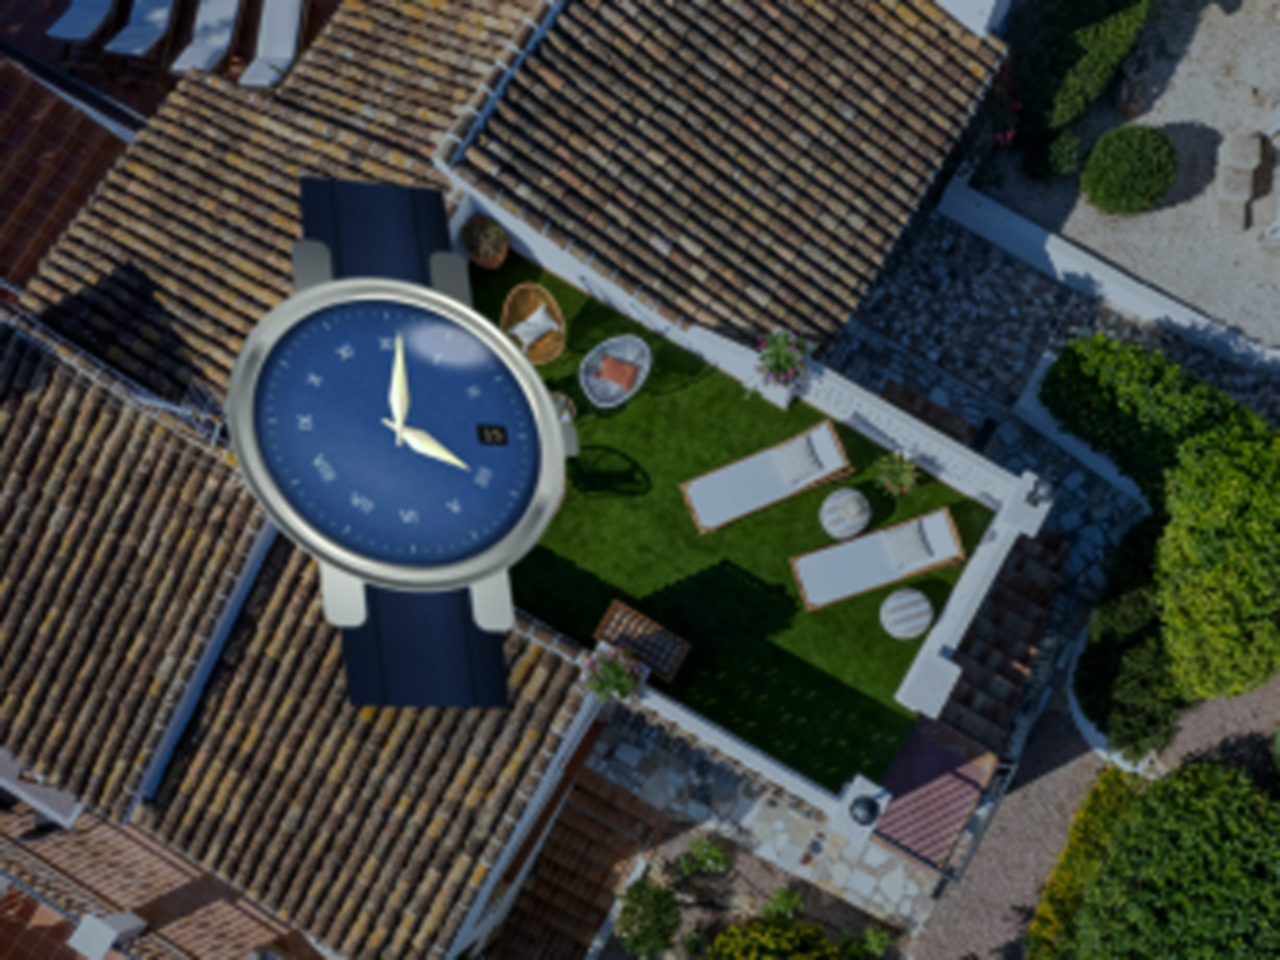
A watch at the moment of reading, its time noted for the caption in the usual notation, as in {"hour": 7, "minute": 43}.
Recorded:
{"hour": 4, "minute": 1}
